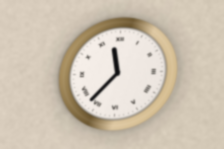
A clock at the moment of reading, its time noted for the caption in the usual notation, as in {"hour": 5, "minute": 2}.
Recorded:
{"hour": 11, "minute": 37}
